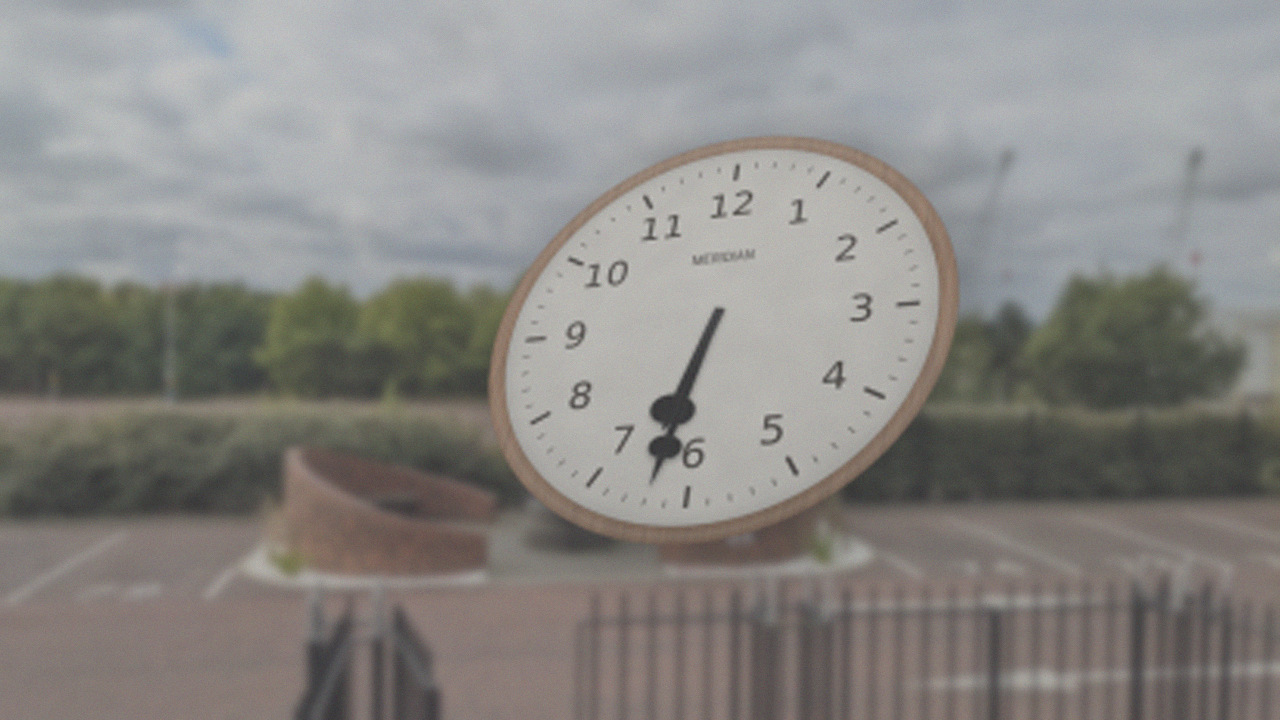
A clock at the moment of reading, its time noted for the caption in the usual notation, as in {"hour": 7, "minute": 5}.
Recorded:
{"hour": 6, "minute": 32}
